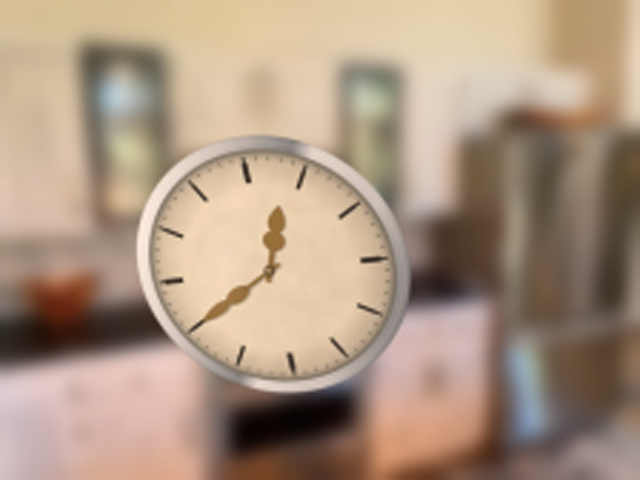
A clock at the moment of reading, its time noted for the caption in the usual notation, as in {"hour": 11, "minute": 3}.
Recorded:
{"hour": 12, "minute": 40}
